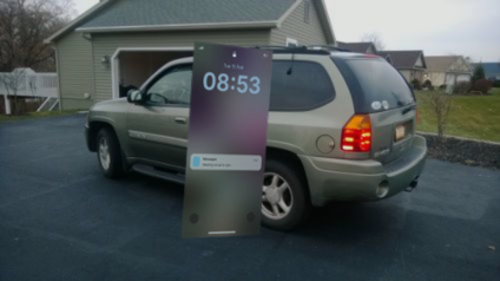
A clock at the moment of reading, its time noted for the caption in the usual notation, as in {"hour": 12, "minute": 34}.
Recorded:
{"hour": 8, "minute": 53}
